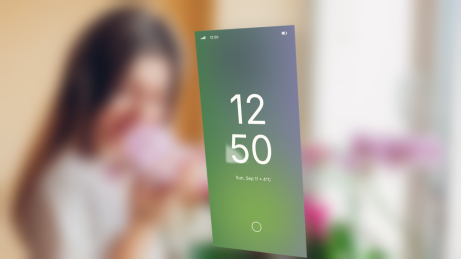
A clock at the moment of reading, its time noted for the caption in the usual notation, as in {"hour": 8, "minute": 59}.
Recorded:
{"hour": 12, "minute": 50}
